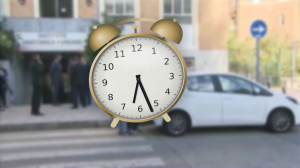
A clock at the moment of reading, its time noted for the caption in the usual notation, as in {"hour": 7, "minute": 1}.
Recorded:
{"hour": 6, "minute": 27}
